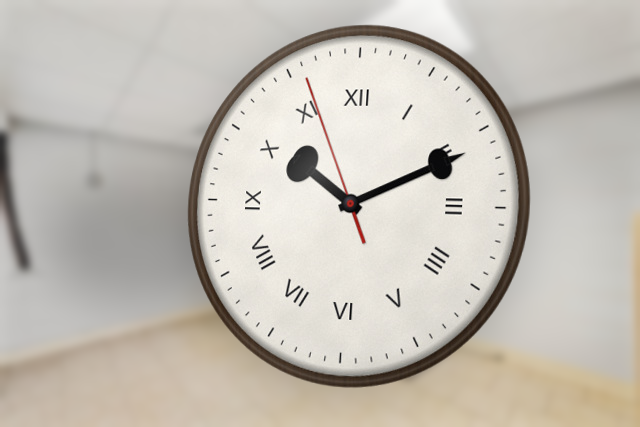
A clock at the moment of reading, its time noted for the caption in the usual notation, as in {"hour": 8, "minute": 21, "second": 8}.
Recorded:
{"hour": 10, "minute": 10, "second": 56}
